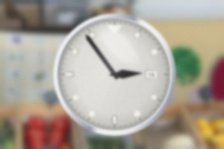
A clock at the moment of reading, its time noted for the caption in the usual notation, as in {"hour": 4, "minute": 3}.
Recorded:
{"hour": 2, "minute": 54}
